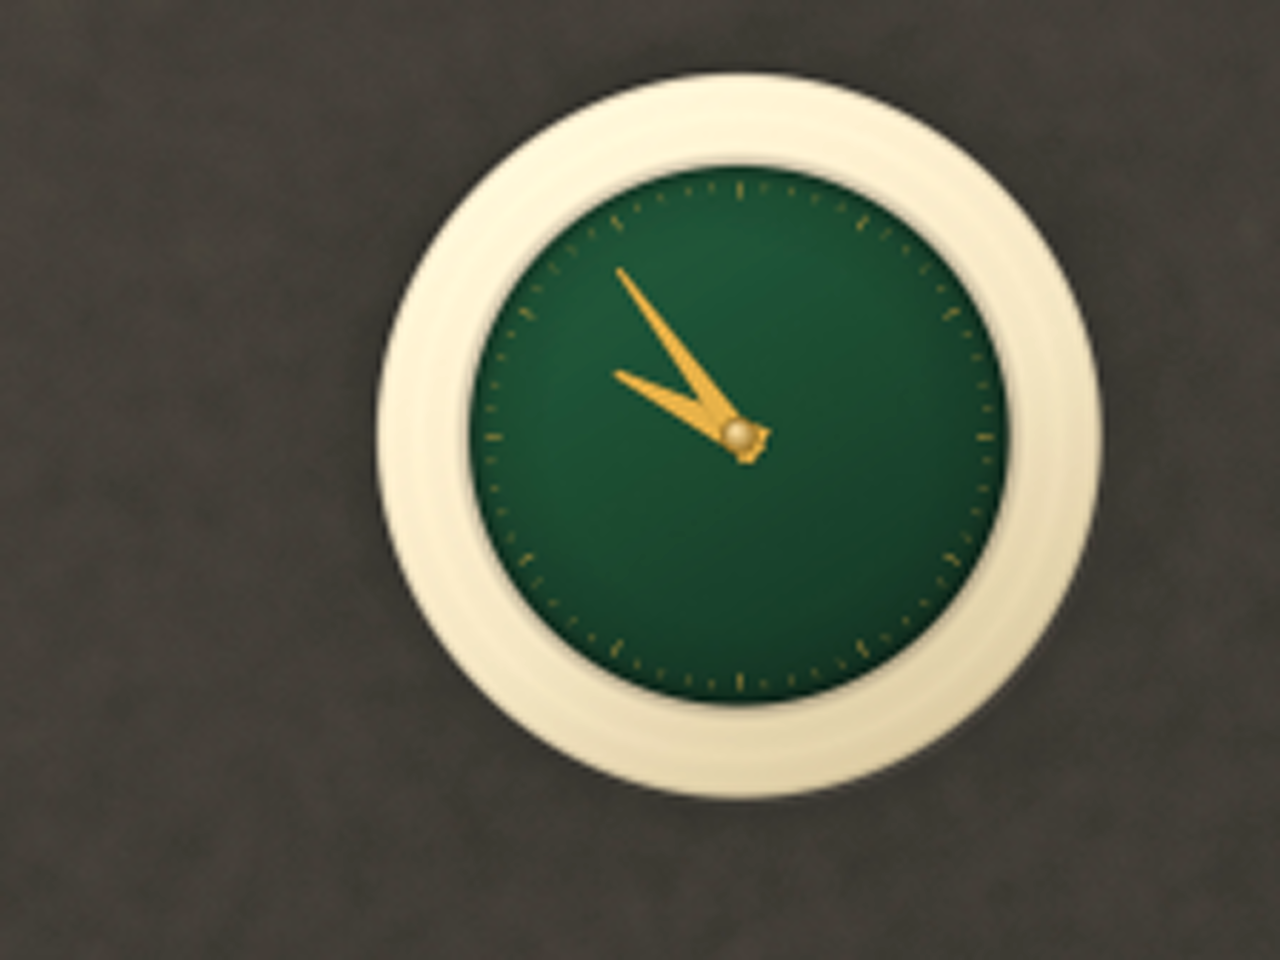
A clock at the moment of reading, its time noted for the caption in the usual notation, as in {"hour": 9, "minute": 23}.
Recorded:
{"hour": 9, "minute": 54}
